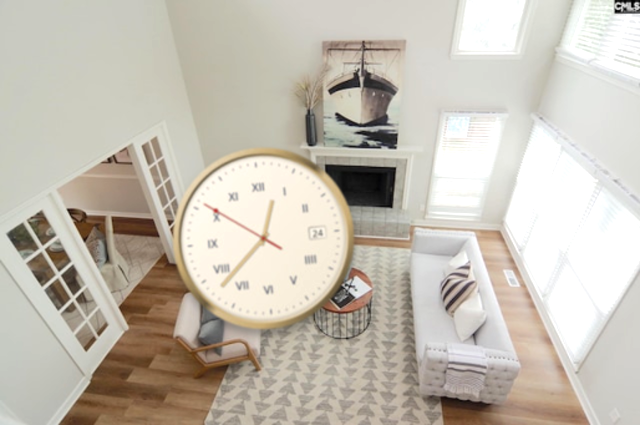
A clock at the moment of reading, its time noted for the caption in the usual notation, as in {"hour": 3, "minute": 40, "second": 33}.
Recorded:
{"hour": 12, "minute": 37, "second": 51}
